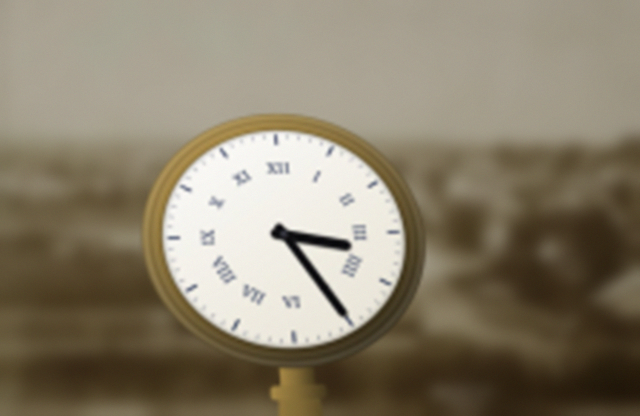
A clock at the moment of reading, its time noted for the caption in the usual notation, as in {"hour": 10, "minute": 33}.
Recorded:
{"hour": 3, "minute": 25}
